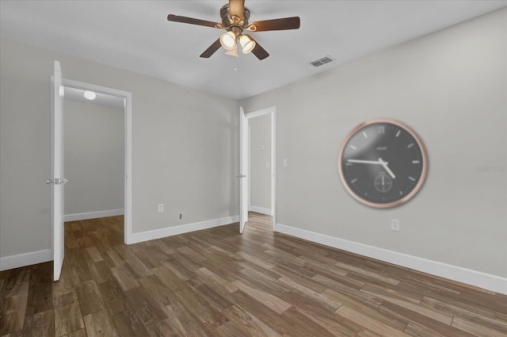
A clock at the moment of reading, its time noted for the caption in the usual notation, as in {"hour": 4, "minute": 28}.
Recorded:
{"hour": 4, "minute": 46}
